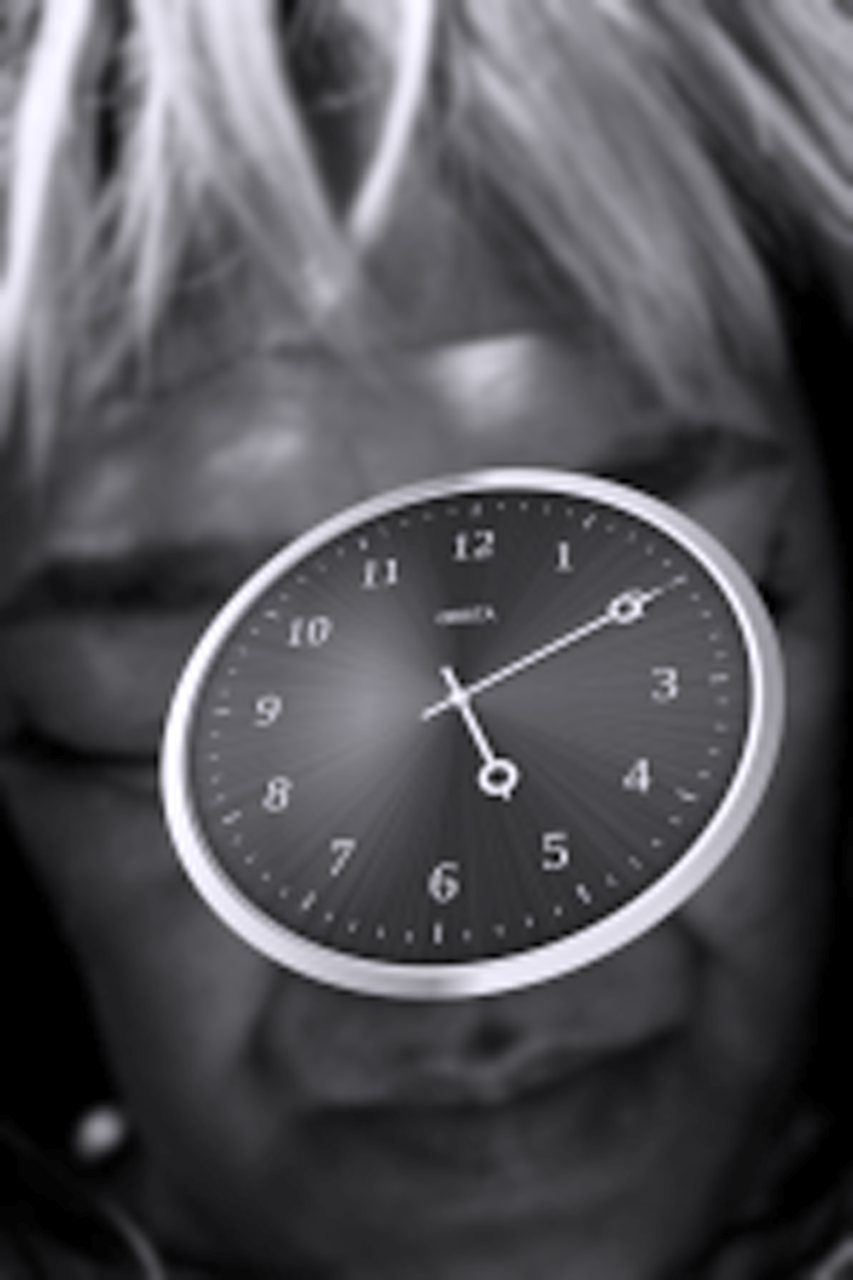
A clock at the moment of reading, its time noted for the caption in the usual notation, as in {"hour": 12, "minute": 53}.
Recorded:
{"hour": 5, "minute": 10}
